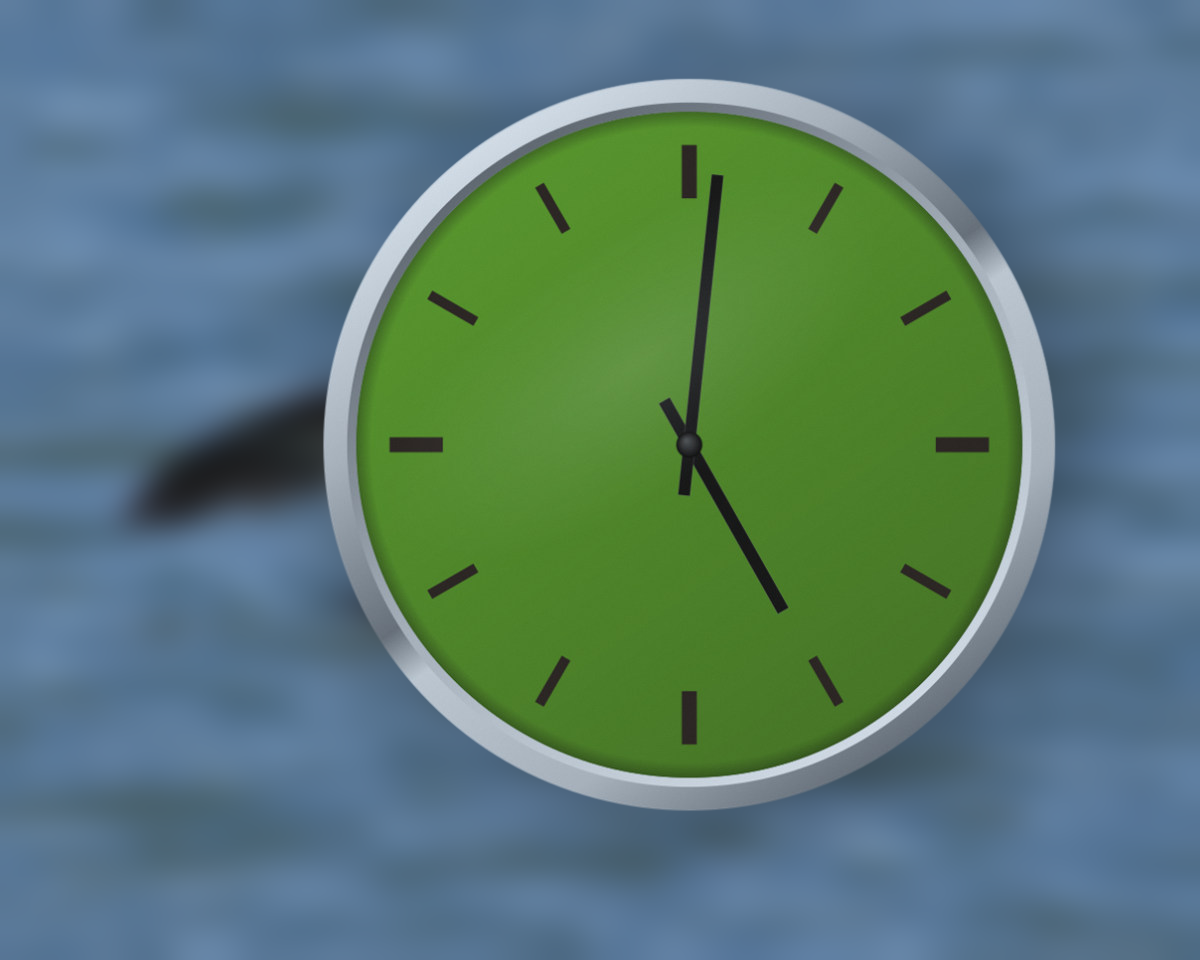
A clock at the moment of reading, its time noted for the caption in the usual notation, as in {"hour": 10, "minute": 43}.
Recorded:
{"hour": 5, "minute": 1}
